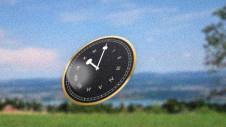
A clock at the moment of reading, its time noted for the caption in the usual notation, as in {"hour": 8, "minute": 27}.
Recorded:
{"hour": 10, "minute": 0}
